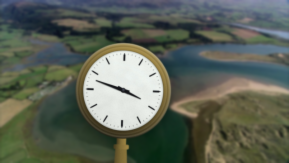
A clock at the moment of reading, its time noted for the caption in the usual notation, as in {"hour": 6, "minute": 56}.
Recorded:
{"hour": 3, "minute": 48}
